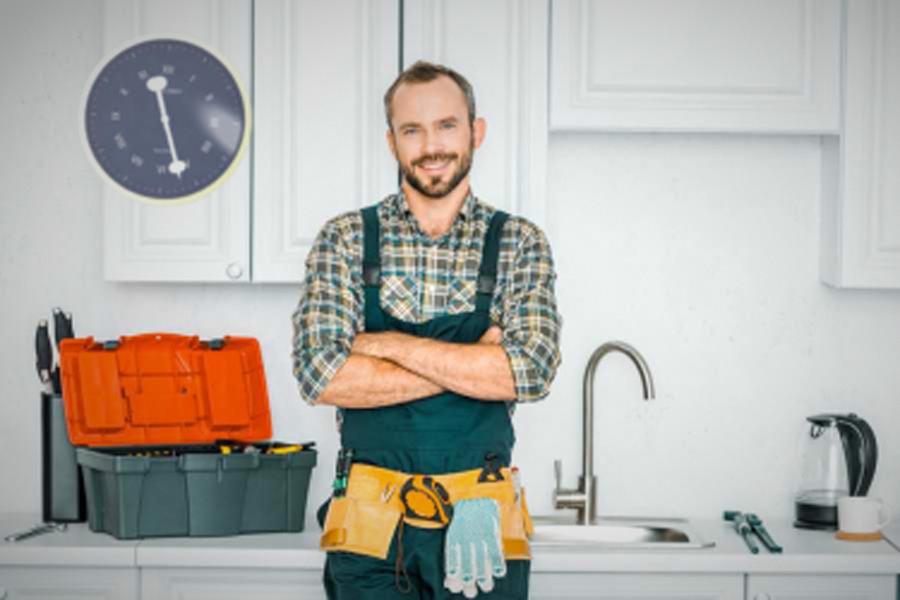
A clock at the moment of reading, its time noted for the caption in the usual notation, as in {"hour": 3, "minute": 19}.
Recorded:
{"hour": 11, "minute": 27}
